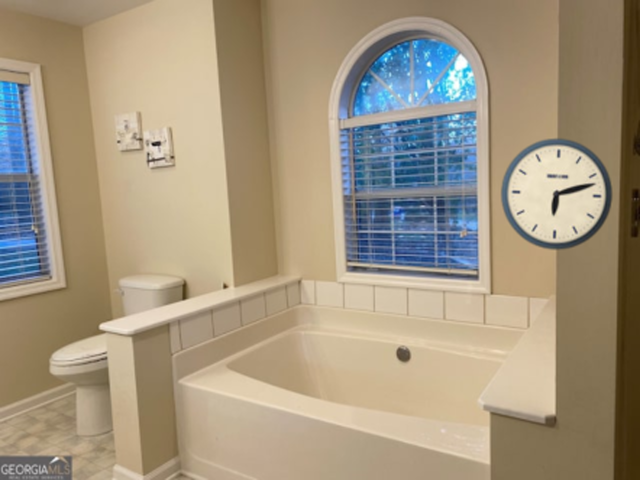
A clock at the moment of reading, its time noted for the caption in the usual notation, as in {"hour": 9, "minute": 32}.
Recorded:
{"hour": 6, "minute": 12}
